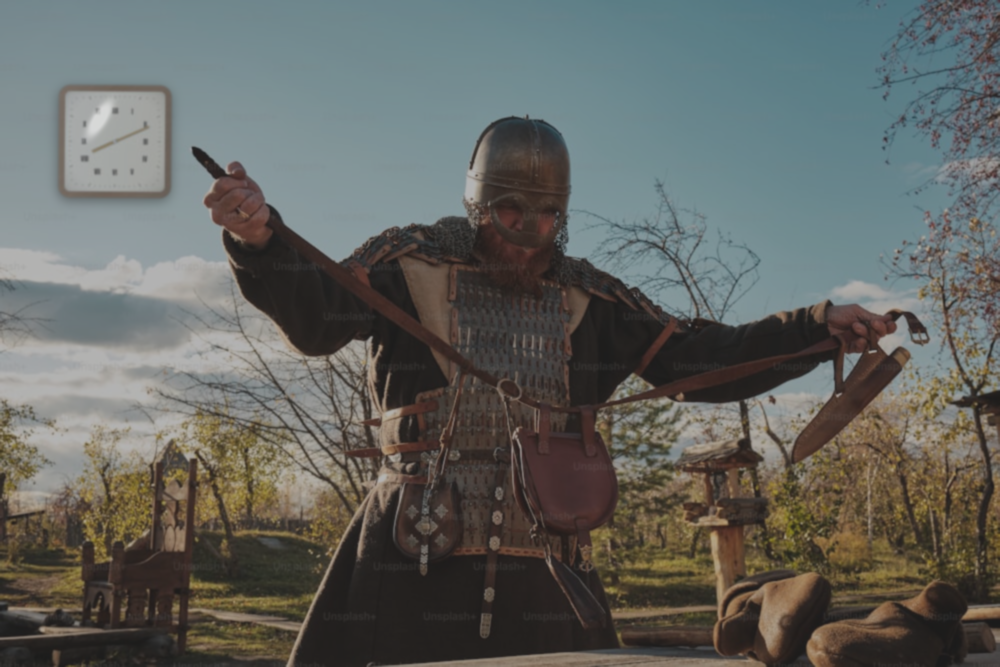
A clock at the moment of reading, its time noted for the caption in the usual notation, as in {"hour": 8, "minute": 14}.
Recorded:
{"hour": 8, "minute": 11}
